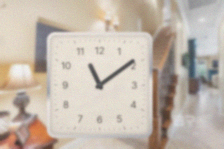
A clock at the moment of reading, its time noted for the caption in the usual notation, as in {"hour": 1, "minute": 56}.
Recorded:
{"hour": 11, "minute": 9}
